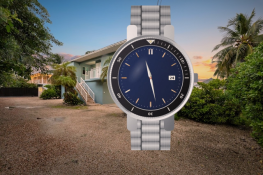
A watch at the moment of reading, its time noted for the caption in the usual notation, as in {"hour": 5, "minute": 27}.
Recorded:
{"hour": 11, "minute": 28}
